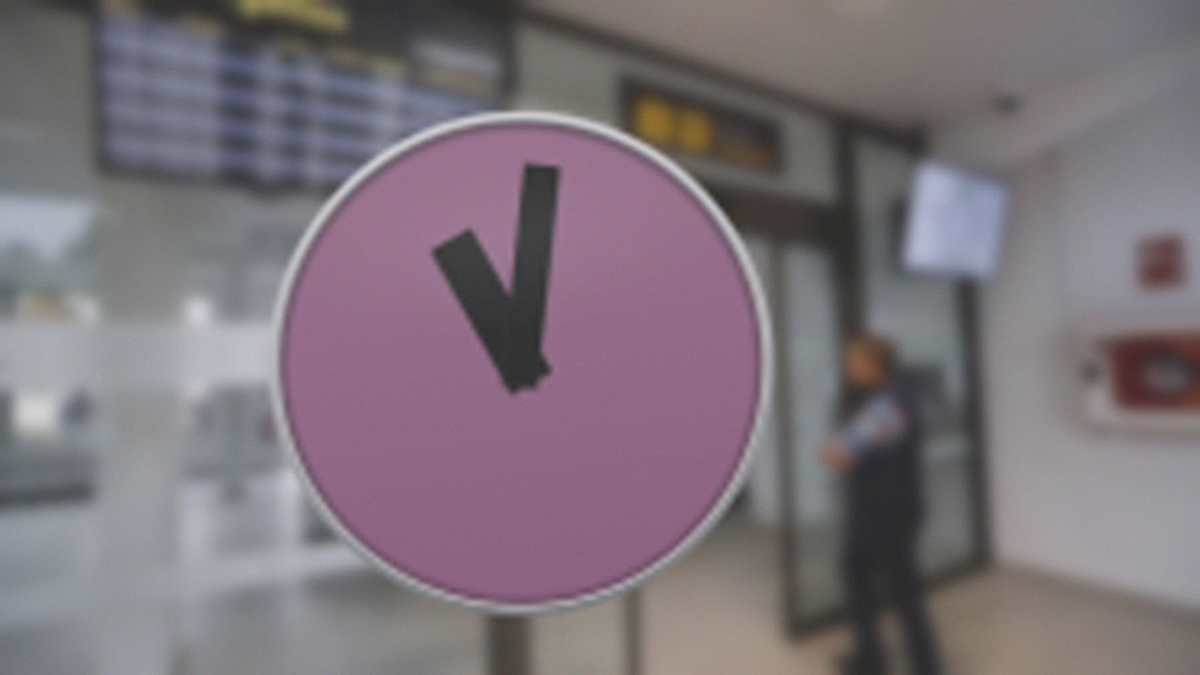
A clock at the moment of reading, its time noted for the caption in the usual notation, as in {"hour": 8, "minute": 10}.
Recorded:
{"hour": 11, "minute": 1}
